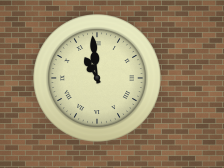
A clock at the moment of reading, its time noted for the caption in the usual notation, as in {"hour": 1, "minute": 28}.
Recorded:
{"hour": 10, "minute": 59}
